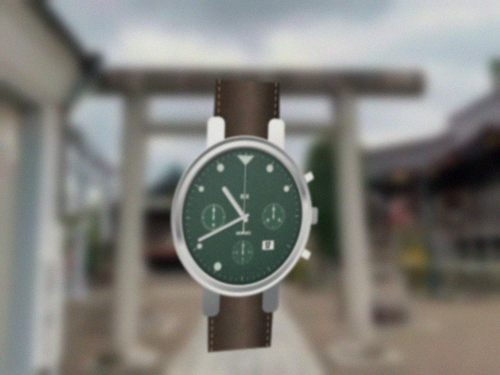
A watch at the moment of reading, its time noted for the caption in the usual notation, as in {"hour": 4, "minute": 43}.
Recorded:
{"hour": 10, "minute": 41}
